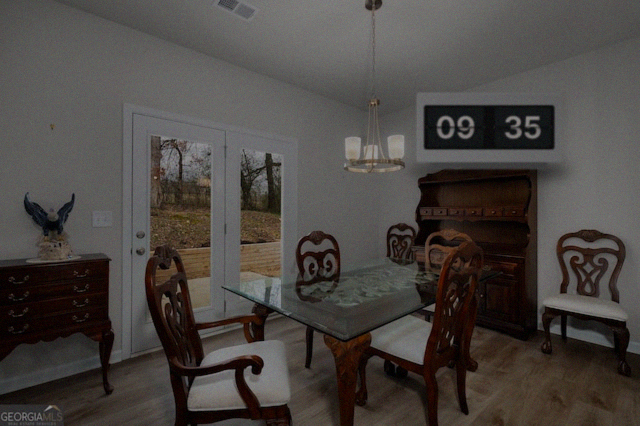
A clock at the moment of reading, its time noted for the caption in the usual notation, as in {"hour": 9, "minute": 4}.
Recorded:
{"hour": 9, "minute": 35}
